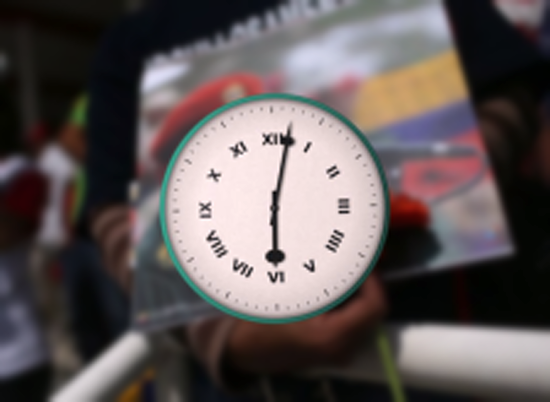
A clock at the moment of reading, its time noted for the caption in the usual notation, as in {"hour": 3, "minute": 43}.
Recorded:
{"hour": 6, "minute": 2}
